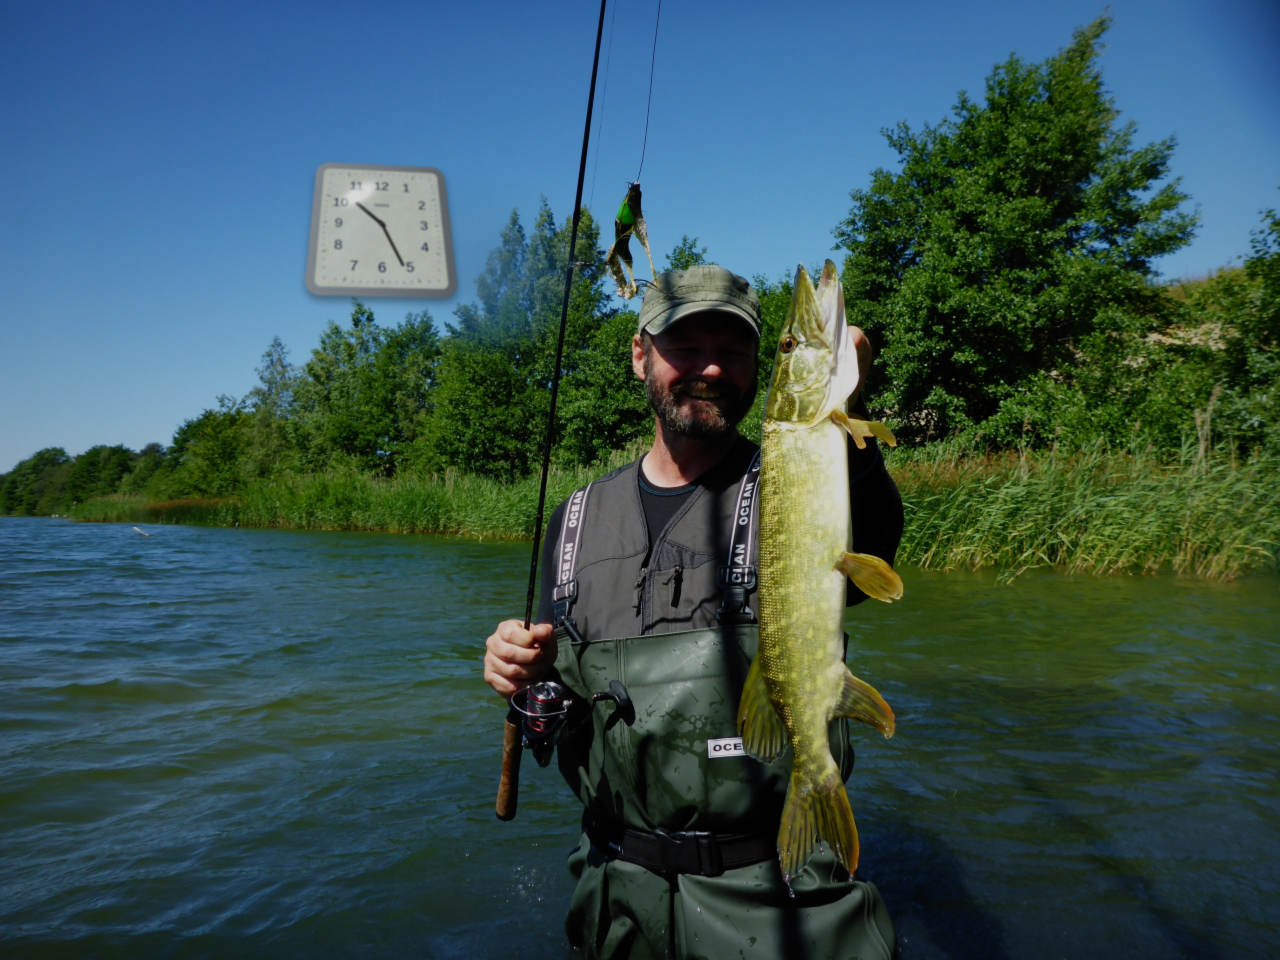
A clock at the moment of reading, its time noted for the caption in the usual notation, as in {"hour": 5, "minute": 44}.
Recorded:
{"hour": 10, "minute": 26}
